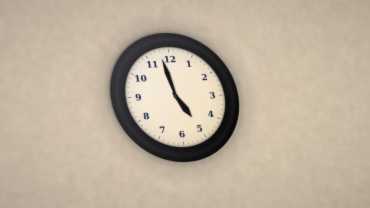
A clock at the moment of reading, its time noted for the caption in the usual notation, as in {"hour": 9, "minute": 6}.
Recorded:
{"hour": 4, "minute": 58}
